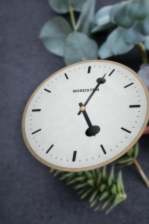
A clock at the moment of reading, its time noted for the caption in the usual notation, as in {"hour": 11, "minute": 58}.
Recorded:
{"hour": 5, "minute": 4}
